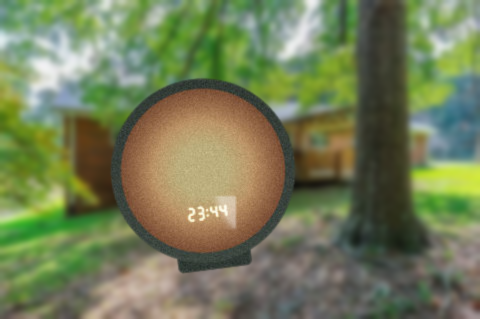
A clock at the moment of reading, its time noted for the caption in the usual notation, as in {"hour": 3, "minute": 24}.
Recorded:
{"hour": 23, "minute": 44}
